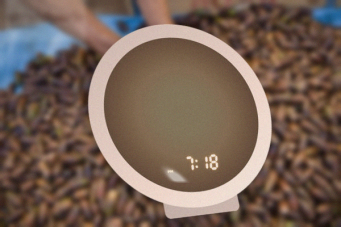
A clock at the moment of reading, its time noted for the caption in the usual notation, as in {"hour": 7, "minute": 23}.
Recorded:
{"hour": 7, "minute": 18}
